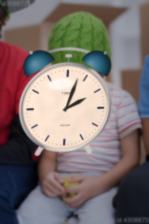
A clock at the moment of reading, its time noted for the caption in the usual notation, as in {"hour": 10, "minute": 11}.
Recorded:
{"hour": 2, "minute": 3}
